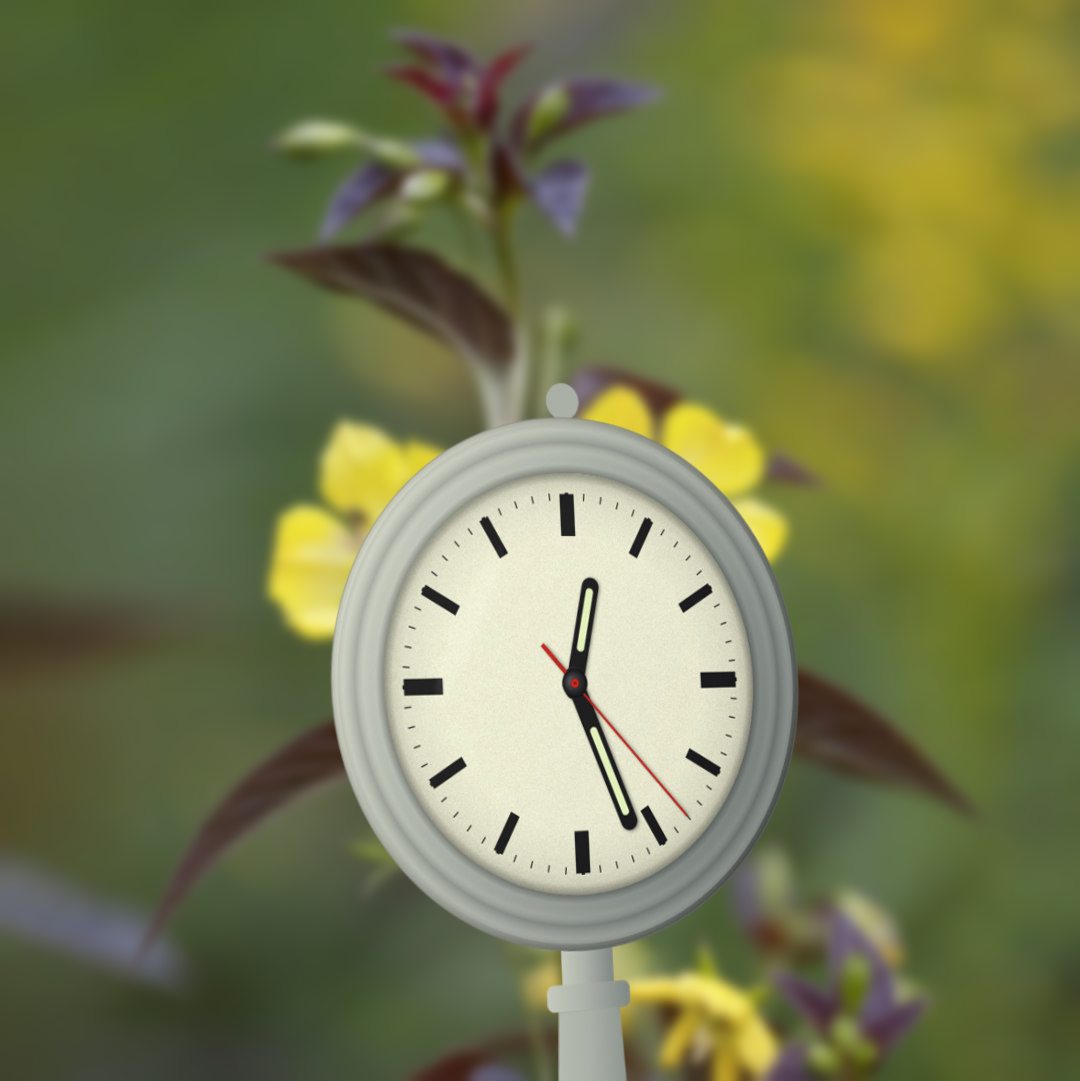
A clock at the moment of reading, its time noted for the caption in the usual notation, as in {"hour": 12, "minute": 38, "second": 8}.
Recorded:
{"hour": 12, "minute": 26, "second": 23}
